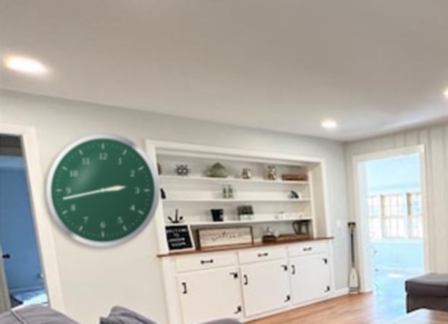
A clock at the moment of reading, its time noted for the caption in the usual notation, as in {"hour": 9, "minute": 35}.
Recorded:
{"hour": 2, "minute": 43}
